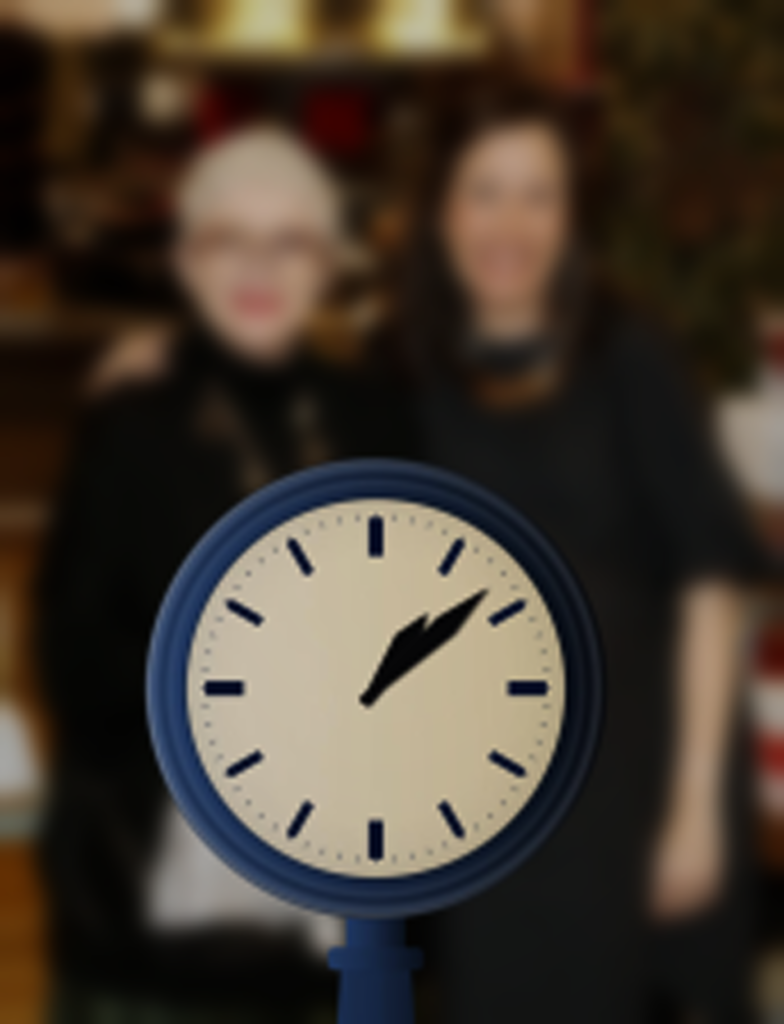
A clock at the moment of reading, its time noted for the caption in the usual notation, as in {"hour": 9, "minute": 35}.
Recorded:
{"hour": 1, "minute": 8}
